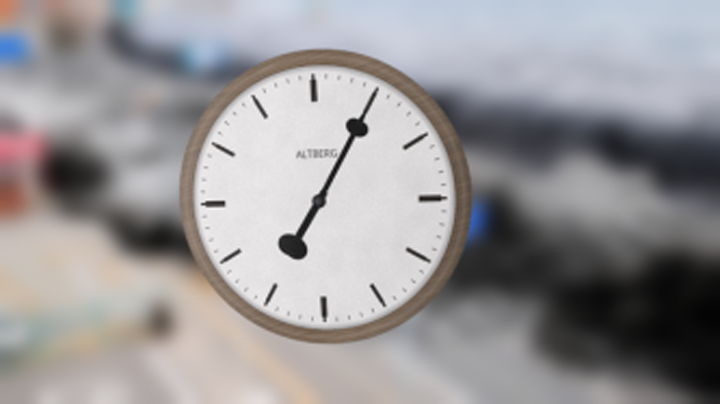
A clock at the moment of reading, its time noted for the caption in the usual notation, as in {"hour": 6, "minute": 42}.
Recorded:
{"hour": 7, "minute": 5}
